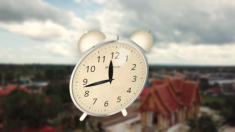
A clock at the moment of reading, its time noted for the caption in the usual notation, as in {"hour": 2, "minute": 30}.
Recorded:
{"hour": 11, "minute": 43}
